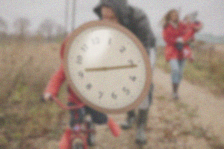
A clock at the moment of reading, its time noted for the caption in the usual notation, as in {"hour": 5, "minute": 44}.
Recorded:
{"hour": 9, "minute": 16}
